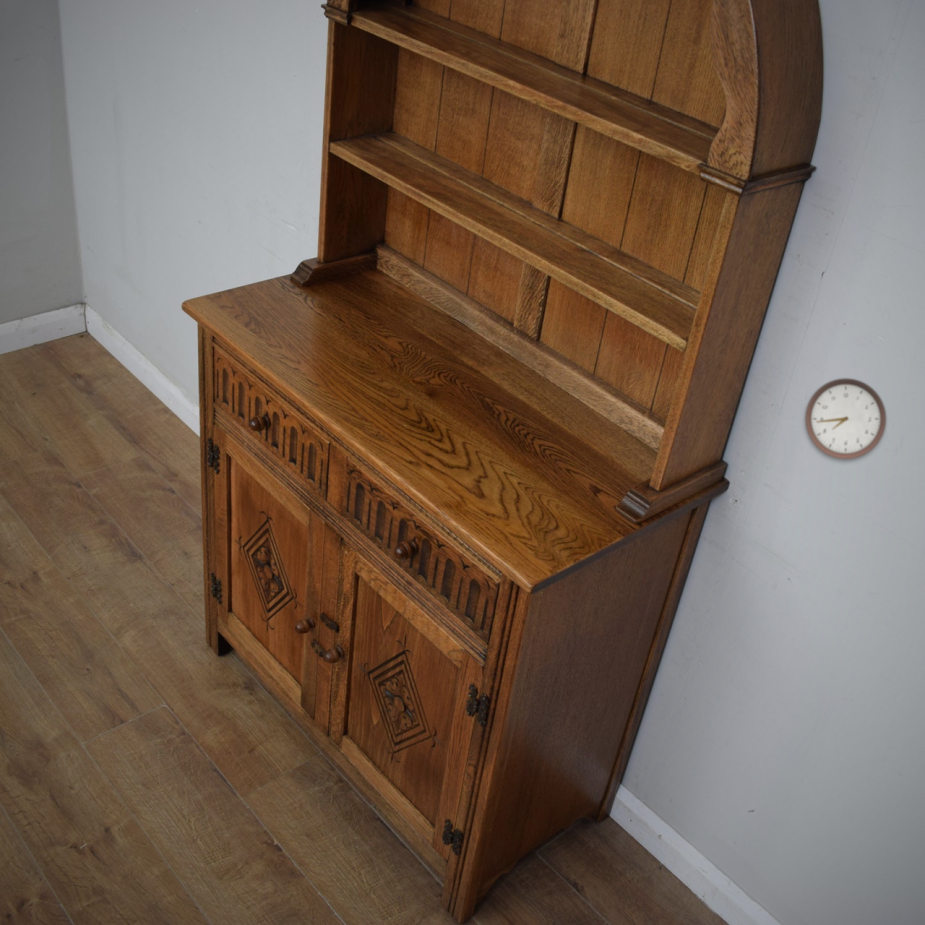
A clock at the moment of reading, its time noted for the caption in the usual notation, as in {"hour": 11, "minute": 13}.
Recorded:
{"hour": 7, "minute": 44}
